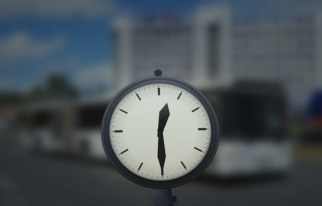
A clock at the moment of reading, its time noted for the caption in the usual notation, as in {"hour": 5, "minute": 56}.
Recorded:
{"hour": 12, "minute": 30}
